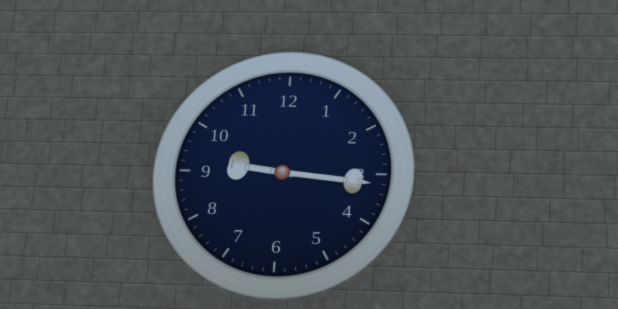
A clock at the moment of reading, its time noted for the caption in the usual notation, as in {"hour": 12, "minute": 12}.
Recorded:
{"hour": 9, "minute": 16}
